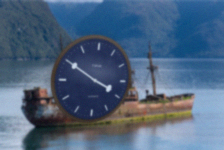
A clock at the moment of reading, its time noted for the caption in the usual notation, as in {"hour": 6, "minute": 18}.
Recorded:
{"hour": 3, "minute": 50}
